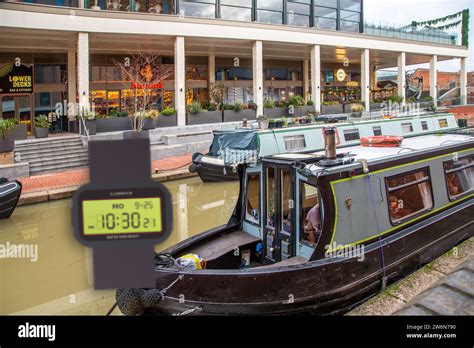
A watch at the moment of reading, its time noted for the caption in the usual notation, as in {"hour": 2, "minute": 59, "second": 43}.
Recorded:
{"hour": 10, "minute": 30, "second": 21}
